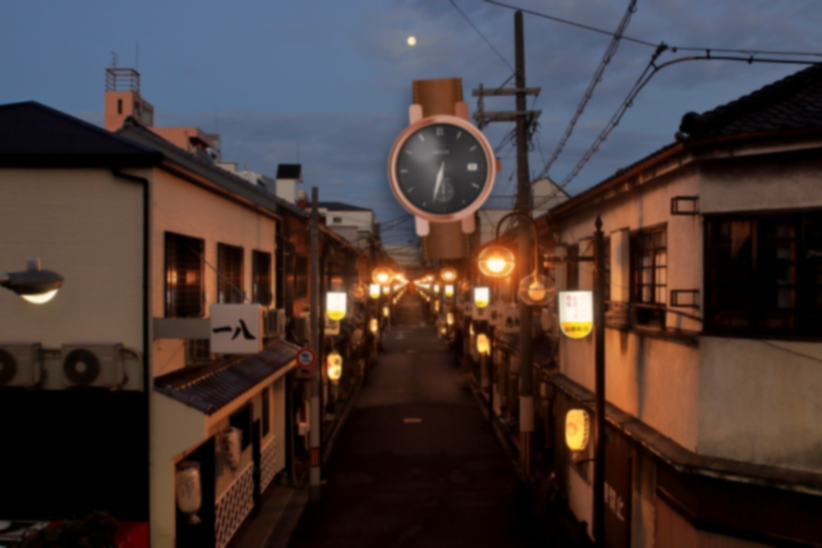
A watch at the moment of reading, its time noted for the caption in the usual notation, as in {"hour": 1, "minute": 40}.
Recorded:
{"hour": 6, "minute": 33}
